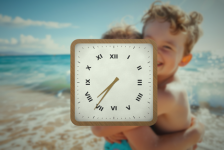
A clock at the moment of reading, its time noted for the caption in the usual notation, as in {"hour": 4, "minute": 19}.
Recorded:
{"hour": 7, "minute": 36}
